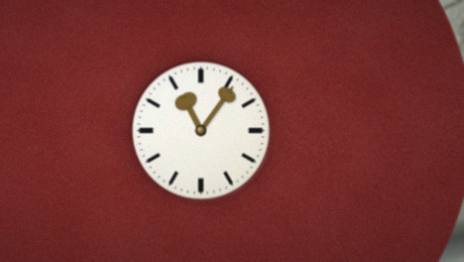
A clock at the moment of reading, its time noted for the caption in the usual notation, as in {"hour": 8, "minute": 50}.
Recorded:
{"hour": 11, "minute": 6}
